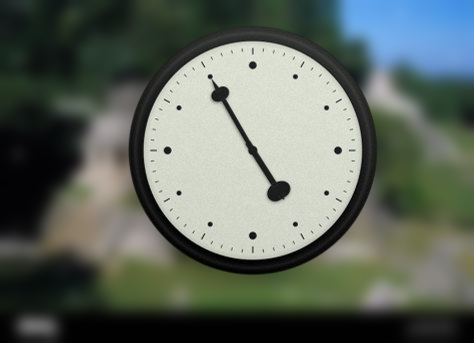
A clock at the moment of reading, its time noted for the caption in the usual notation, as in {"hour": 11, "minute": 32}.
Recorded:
{"hour": 4, "minute": 55}
